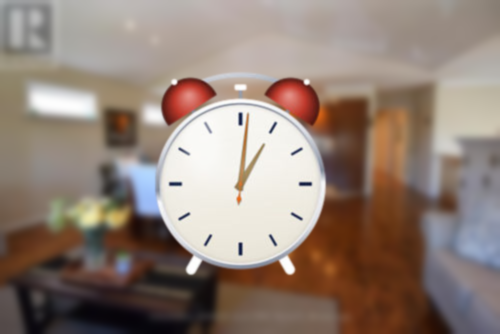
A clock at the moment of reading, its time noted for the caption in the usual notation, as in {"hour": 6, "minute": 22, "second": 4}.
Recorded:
{"hour": 1, "minute": 1, "second": 1}
